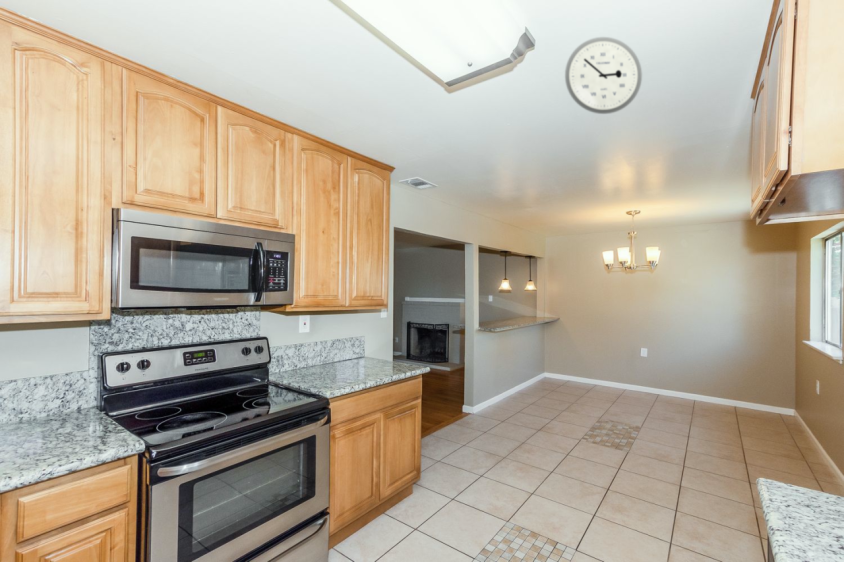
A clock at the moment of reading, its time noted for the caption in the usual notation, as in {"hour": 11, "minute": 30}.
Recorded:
{"hour": 2, "minute": 52}
